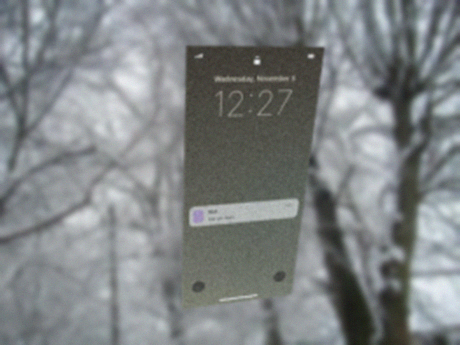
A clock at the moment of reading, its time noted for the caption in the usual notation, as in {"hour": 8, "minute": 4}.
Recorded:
{"hour": 12, "minute": 27}
